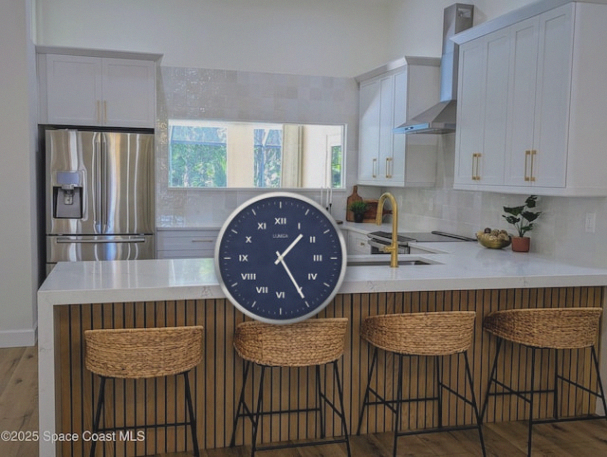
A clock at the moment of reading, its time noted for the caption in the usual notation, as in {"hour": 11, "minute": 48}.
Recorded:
{"hour": 1, "minute": 25}
